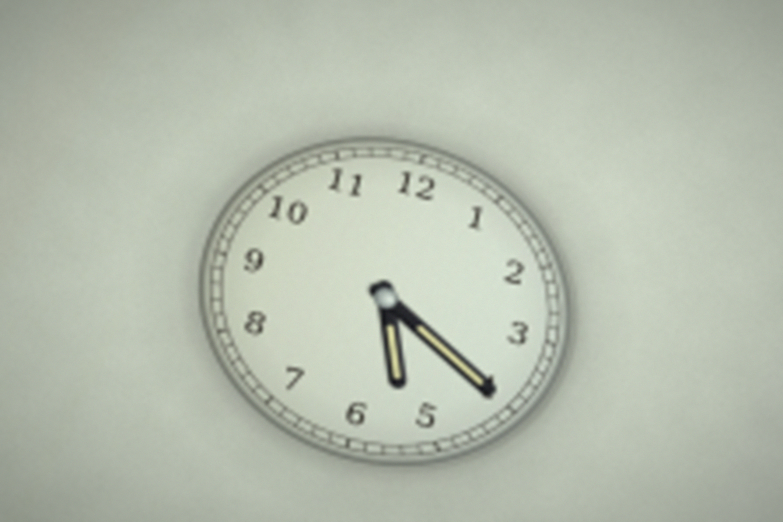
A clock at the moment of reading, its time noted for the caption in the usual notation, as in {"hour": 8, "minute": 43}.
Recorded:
{"hour": 5, "minute": 20}
